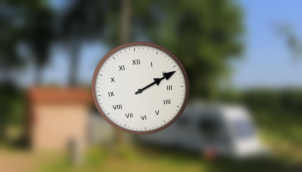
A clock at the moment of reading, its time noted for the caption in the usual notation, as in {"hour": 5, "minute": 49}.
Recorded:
{"hour": 2, "minute": 11}
